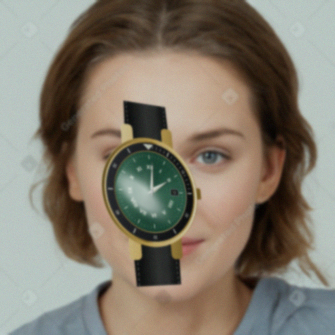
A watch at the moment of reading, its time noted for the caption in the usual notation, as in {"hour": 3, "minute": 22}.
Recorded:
{"hour": 2, "minute": 1}
